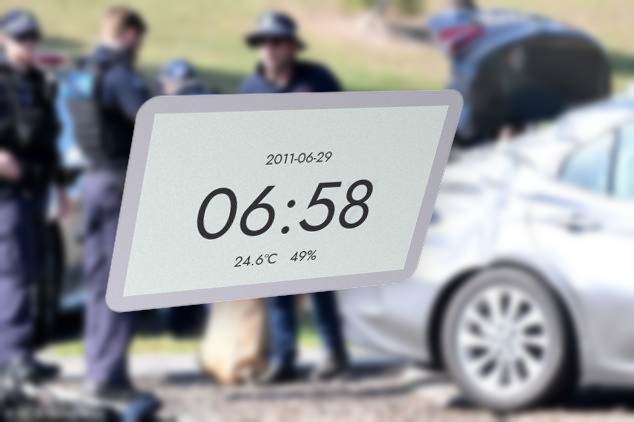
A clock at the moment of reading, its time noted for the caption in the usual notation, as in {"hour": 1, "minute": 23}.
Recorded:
{"hour": 6, "minute": 58}
